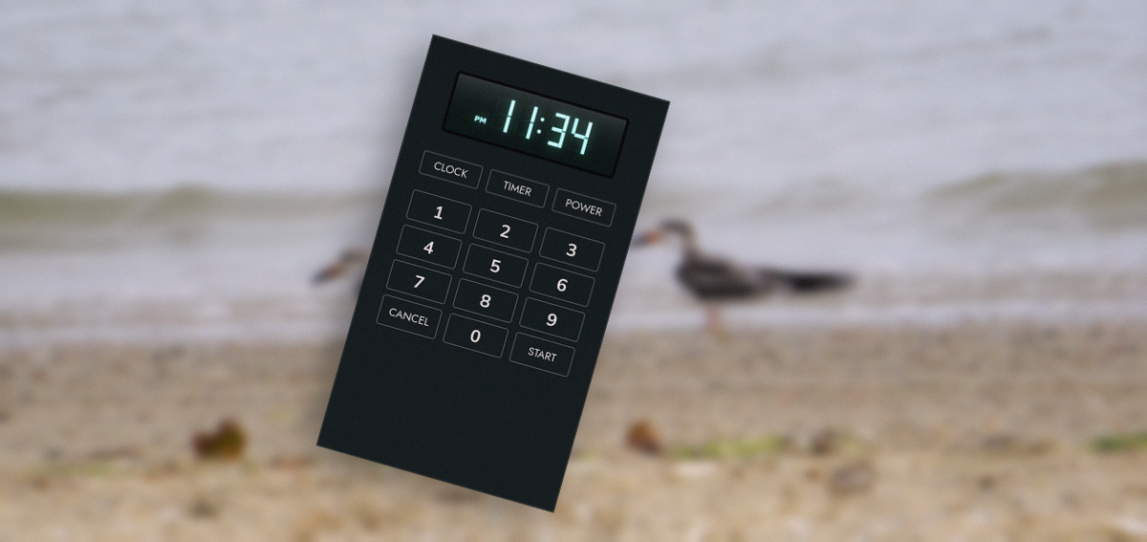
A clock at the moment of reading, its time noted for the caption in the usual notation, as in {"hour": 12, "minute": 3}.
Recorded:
{"hour": 11, "minute": 34}
